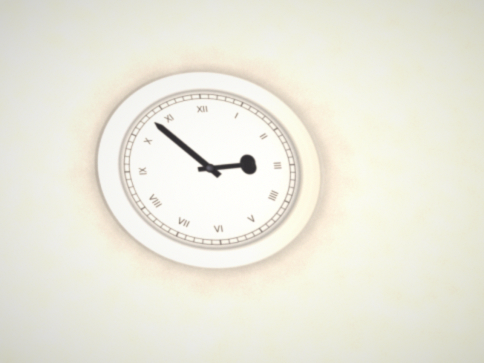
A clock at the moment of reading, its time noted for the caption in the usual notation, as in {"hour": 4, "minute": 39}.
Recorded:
{"hour": 2, "minute": 53}
